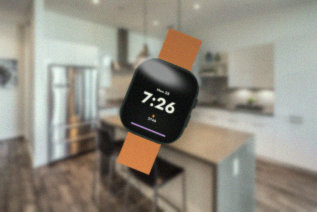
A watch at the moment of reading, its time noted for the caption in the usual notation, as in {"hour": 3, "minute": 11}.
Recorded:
{"hour": 7, "minute": 26}
